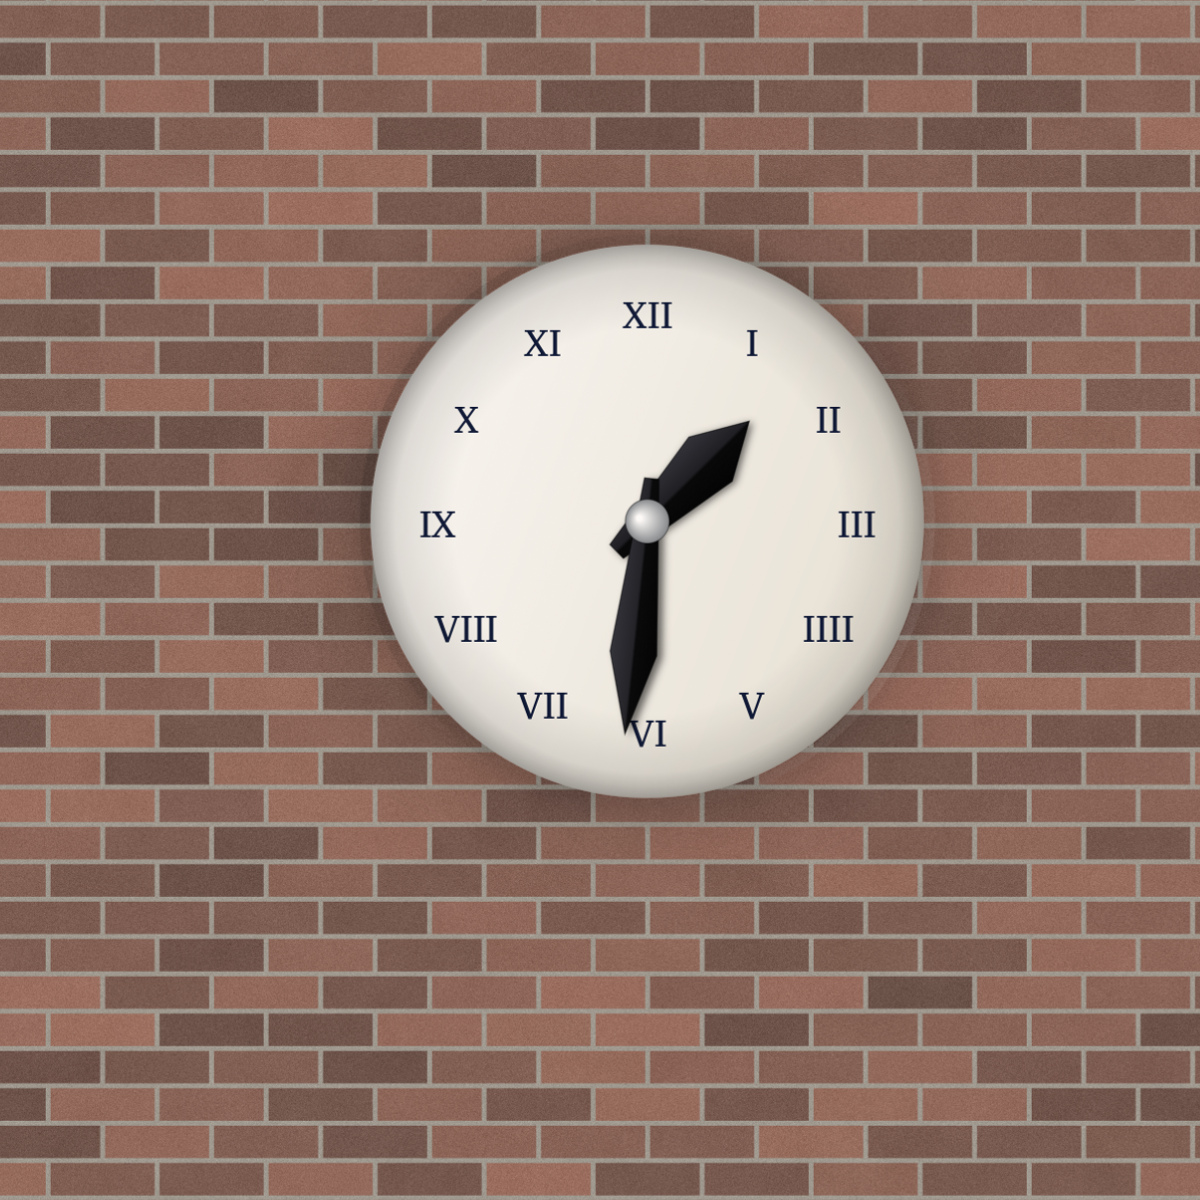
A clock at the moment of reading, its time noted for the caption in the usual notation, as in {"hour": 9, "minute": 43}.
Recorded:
{"hour": 1, "minute": 31}
